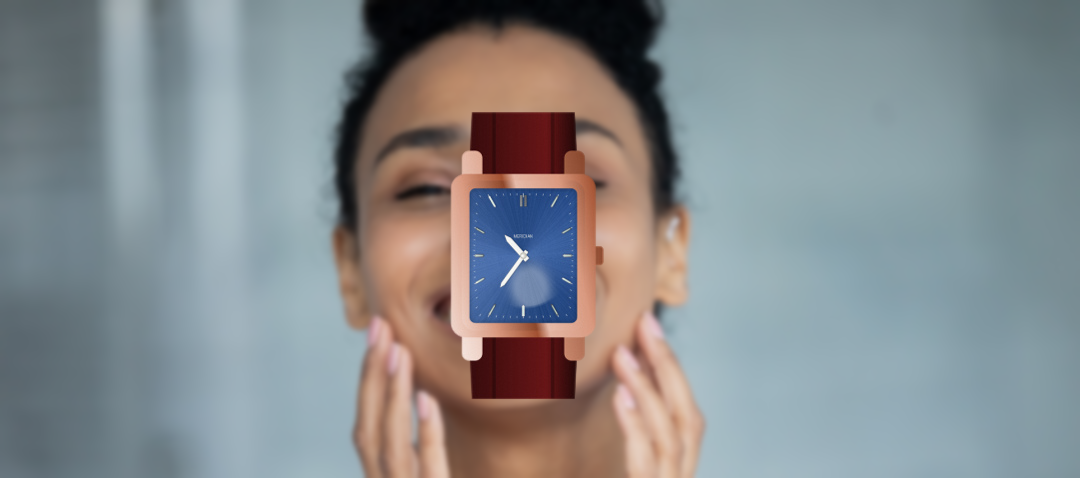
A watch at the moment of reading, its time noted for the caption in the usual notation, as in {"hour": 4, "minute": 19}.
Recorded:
{"hour": 10, "minute": 36}
